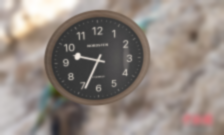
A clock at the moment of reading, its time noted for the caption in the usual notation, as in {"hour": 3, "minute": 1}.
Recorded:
{"hour": 9, "minute": 34}
